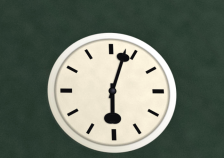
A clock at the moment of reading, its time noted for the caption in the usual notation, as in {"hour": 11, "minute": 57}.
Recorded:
{"hour": 6, "minute": 3}
